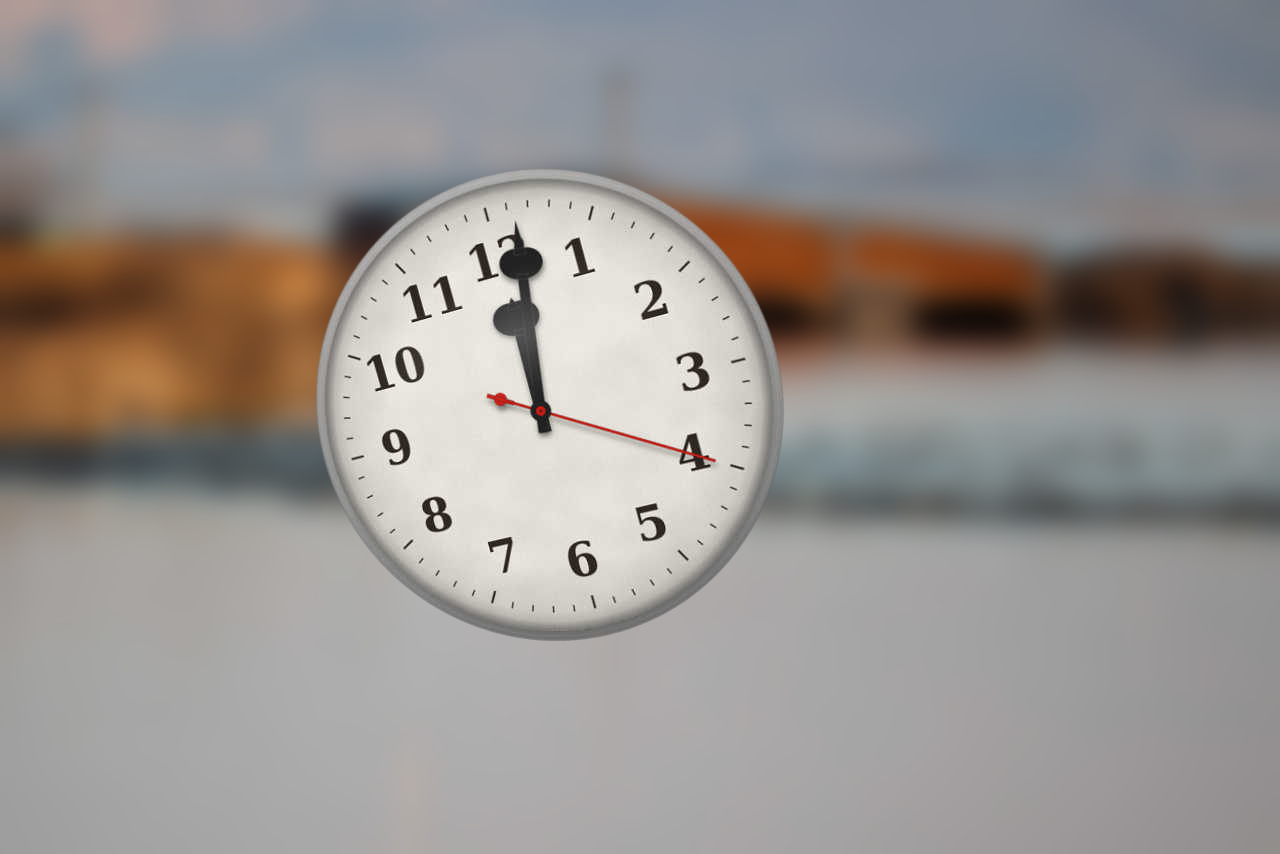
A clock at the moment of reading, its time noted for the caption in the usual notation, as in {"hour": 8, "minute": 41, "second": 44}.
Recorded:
{"hour": 12, "minute": 1, "second": 20}
